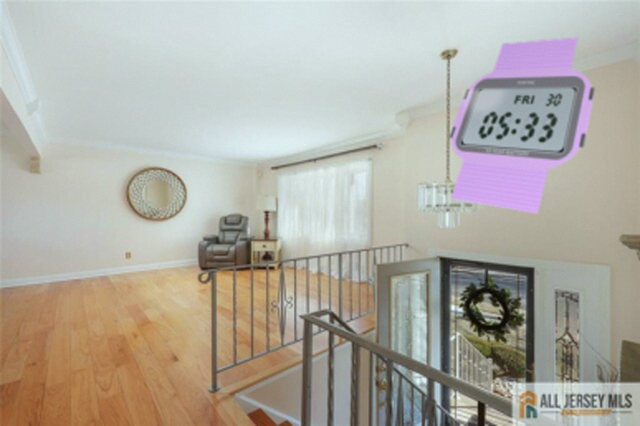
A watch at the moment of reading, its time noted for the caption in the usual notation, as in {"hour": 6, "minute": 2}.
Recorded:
{"hour": 5, "minute": 33}
